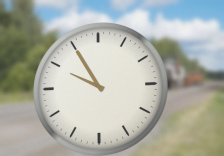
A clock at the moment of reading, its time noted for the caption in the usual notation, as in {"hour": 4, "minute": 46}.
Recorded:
{"hour": 9, "minute": 55}
